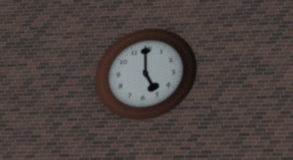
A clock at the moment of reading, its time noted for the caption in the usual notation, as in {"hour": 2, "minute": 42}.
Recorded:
{"hour": 4, "minute": 59}
